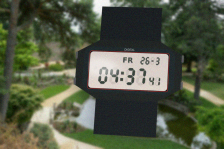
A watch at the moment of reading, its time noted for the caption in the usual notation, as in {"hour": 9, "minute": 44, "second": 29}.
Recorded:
{"hour": 4, "minute": 37, "second": 41}
